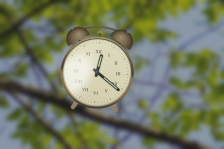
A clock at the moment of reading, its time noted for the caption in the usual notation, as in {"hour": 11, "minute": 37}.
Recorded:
{"hour": 12, "minute": 21}
